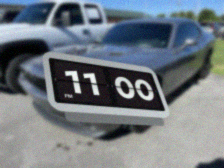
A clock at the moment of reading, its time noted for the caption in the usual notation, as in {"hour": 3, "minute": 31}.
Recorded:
{"hour": 11, "minute": 0}
